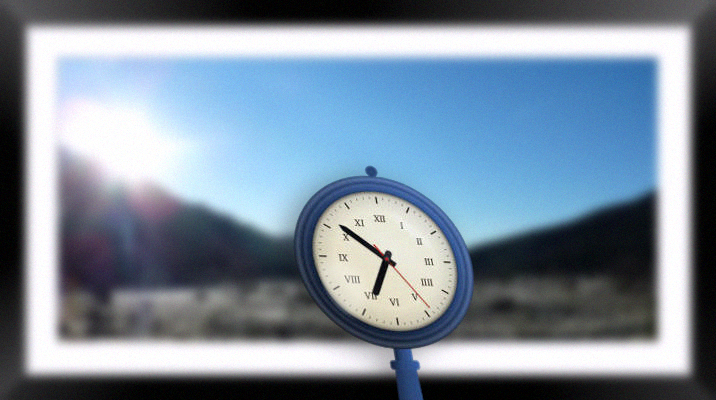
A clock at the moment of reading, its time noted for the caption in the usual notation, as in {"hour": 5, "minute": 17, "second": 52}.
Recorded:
{"hour": 6, "minute": 51, "second": 24}
